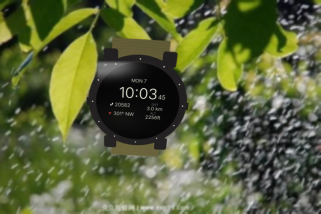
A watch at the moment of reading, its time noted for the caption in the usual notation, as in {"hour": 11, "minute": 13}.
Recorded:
{"hour": 10, "minute": 3}
